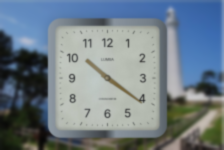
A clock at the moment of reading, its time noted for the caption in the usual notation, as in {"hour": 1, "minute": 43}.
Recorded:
{"hour": 10, "minute": 21}
